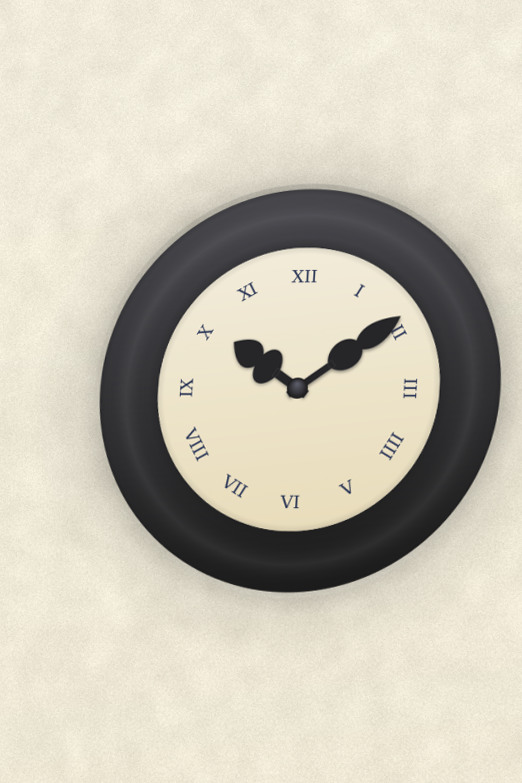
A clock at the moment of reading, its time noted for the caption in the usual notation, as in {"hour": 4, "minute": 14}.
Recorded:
{"hour": 10, "minute": 9}
